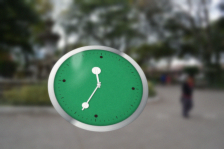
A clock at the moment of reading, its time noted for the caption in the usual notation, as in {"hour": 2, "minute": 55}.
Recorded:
{"hour": 11, "minute": 34}
